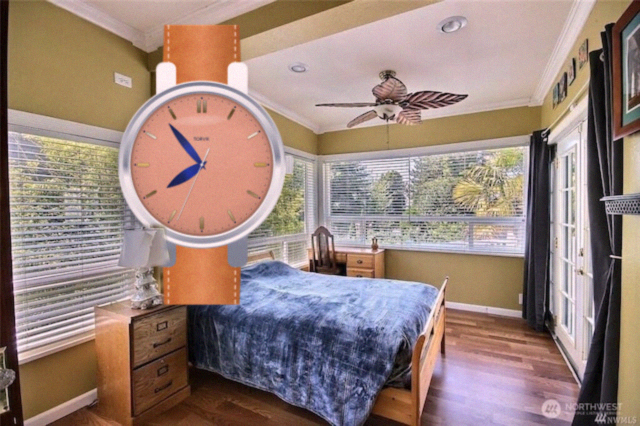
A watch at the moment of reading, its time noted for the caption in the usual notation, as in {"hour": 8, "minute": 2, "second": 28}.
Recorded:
{"hour": 7, "minute": 53, "second": 34}
